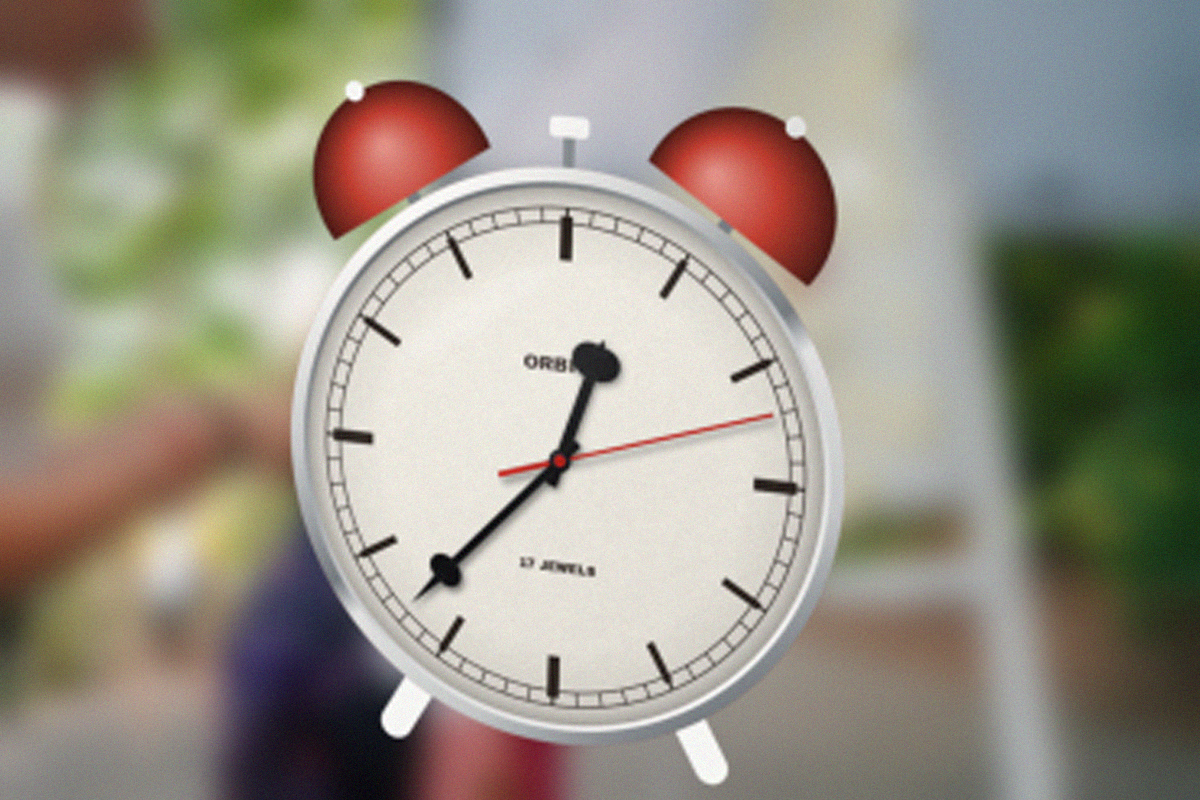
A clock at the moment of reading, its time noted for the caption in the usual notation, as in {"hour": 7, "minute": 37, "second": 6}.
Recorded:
{"hour": 12, "minute": 37, "second": 12}
